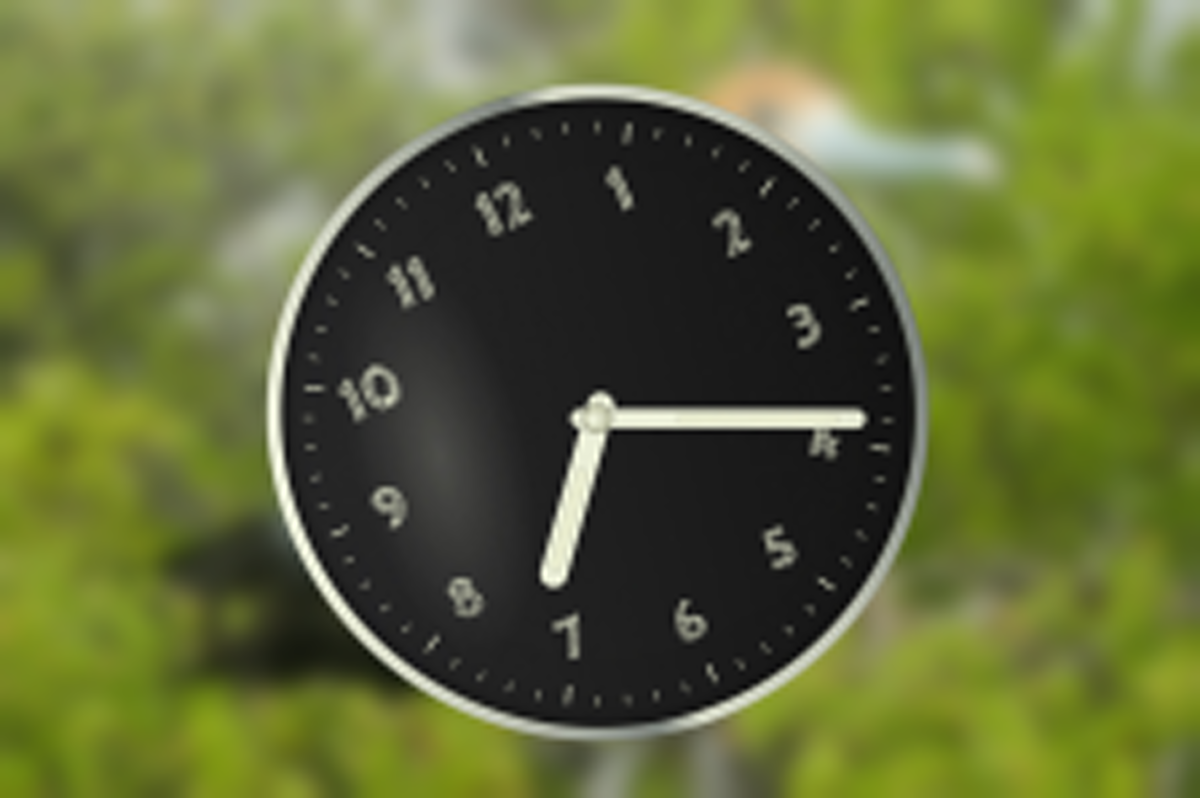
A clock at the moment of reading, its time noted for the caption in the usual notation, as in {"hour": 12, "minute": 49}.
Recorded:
{"hour": 7, "minute": 19}
